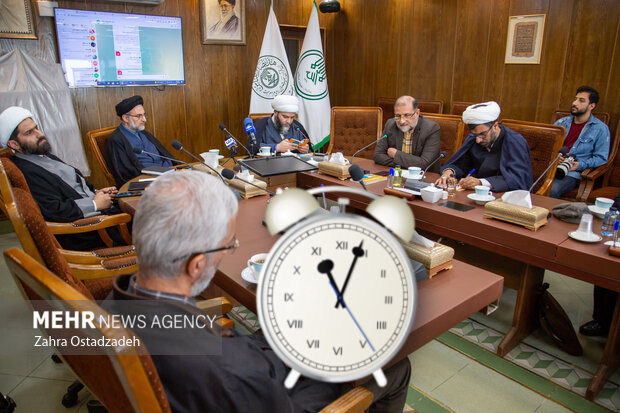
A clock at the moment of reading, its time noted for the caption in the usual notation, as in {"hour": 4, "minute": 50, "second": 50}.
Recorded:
{"hour": 11, "minute": 3, "second": 24}
